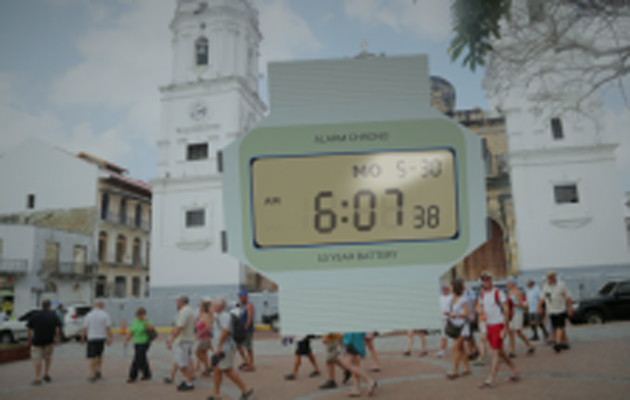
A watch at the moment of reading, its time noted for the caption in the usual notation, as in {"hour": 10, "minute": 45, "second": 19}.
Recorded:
{"hour": 6, "minute": 7, "second": 38}
